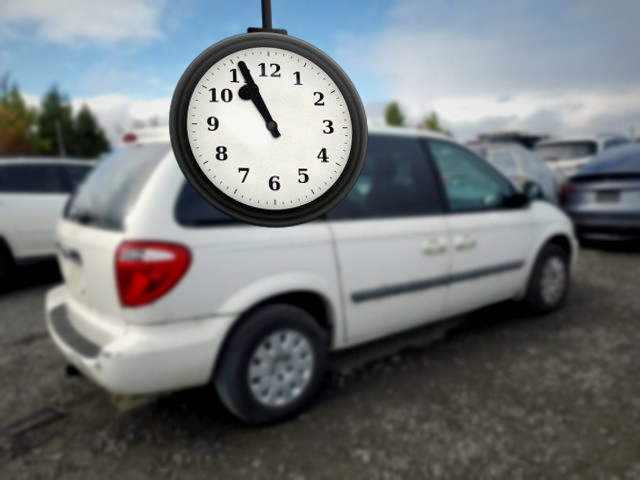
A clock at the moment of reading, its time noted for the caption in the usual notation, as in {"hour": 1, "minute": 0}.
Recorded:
{"hour": 10, "minute": 56}
